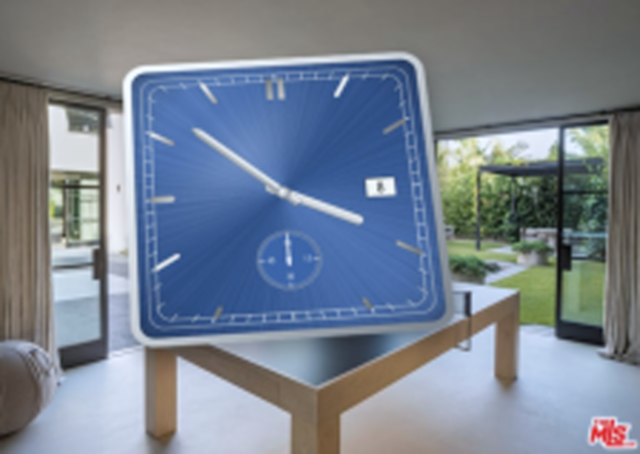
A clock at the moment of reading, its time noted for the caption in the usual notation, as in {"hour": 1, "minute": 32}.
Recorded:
{"hour": 3, "minute": 52}
